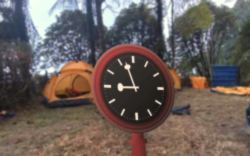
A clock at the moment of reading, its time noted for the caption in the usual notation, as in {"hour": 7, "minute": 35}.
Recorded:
{"hour": 8, "minute": 57}
